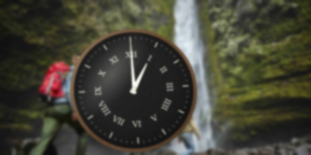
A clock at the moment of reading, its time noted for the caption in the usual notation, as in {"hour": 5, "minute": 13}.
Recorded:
{"hour": 1, "minute": 0}
